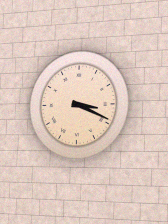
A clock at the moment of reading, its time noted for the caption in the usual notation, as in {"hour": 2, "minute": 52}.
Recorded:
{"hour": 3, "minute": 19}
